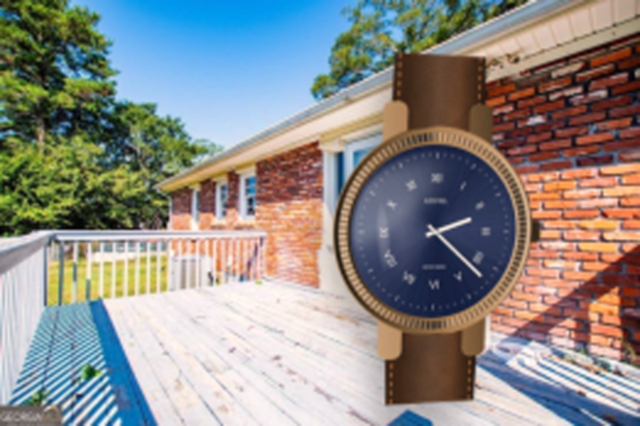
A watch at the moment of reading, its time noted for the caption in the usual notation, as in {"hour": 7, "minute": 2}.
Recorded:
{"hour": 2, "minute": 22}
